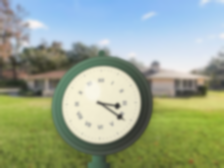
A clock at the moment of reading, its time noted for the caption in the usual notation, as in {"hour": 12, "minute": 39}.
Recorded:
{"hour": 3, "minute": 21}
